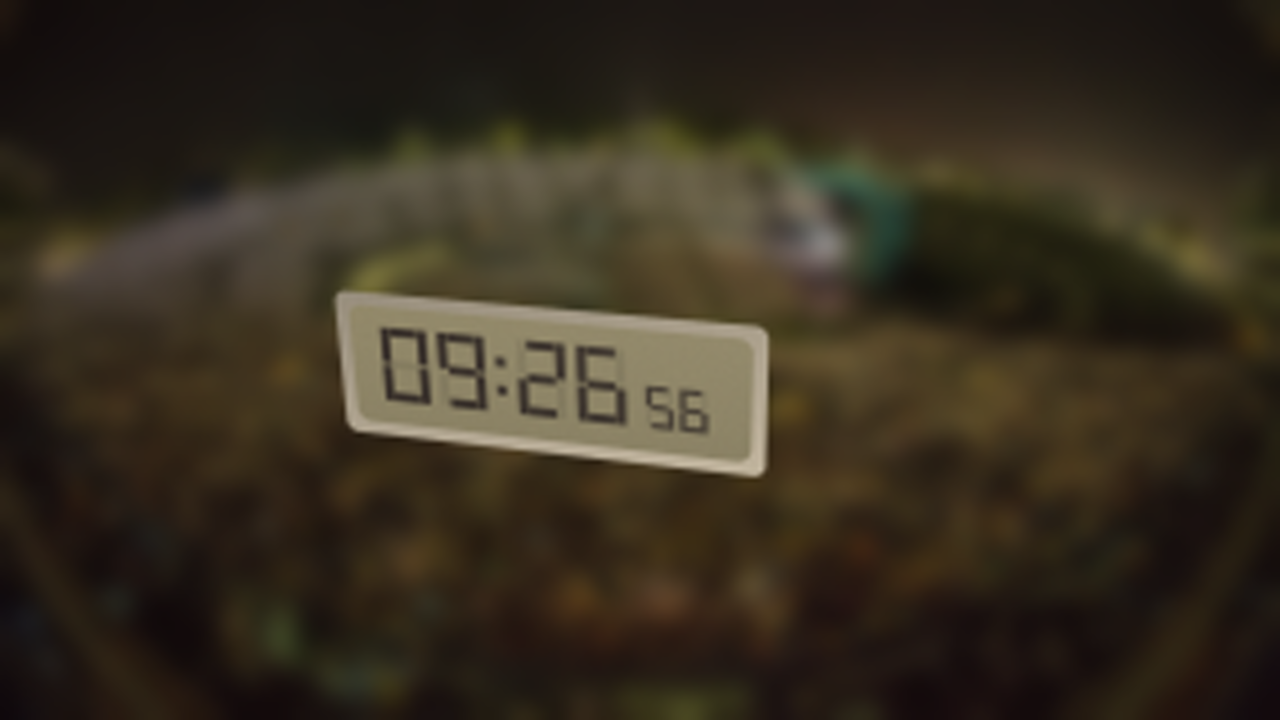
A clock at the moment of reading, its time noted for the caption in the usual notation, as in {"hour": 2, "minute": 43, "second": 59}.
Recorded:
{"hour": 9, "minute": 26, "second": 56}
